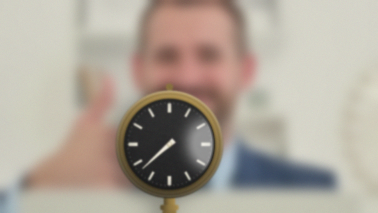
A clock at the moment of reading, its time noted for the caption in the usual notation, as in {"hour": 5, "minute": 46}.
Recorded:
{"hour": 7, "minute": 38}
